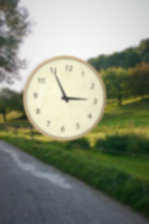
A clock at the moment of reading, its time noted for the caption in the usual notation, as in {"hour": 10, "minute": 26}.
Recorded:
{"hour": 2, "minute": 55}
